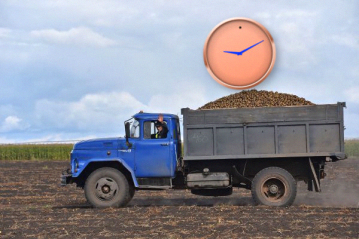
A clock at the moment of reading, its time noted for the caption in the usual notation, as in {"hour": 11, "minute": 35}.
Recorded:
{"hour": 9, "minute": 10}
